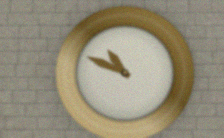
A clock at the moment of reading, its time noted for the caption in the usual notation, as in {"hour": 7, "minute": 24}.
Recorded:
{"hour": 10, "minute": 49}
